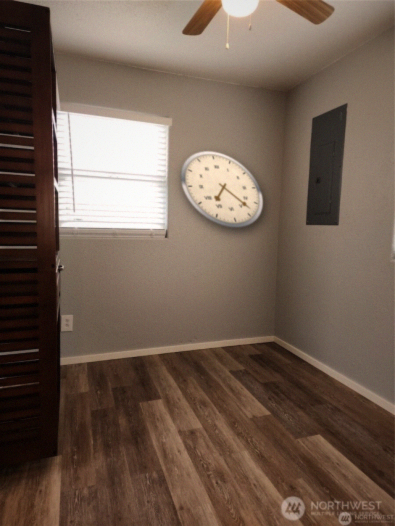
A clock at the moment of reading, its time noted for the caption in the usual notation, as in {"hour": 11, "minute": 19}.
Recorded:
{"hour": 7, "minute": 23}
